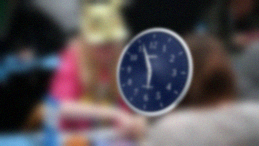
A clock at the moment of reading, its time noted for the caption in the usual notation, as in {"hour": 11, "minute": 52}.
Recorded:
{"hour": 5, "minute": 56}
